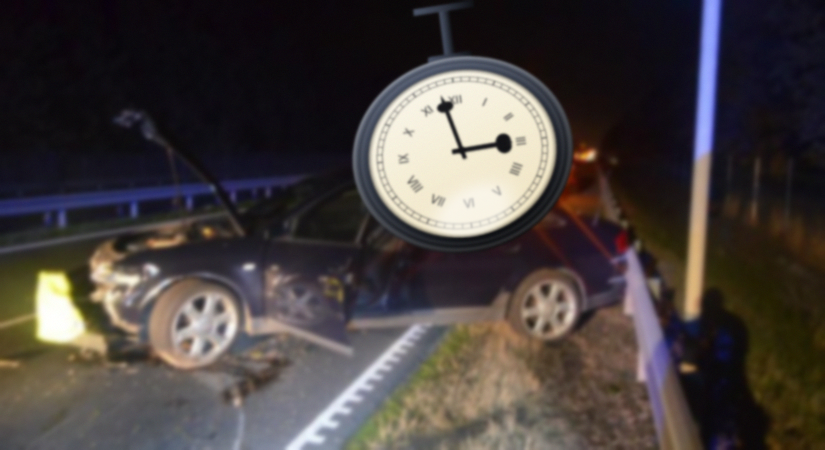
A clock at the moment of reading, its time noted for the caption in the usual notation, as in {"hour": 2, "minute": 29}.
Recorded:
{"hour": 2, "minute": 58}
